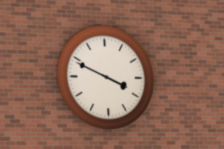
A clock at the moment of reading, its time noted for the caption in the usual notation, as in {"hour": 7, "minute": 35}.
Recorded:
{"hour": 3, "minute": 49}
